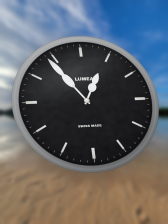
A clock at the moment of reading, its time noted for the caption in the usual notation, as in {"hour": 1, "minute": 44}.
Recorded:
{"hour": 12, "minute": 54}
